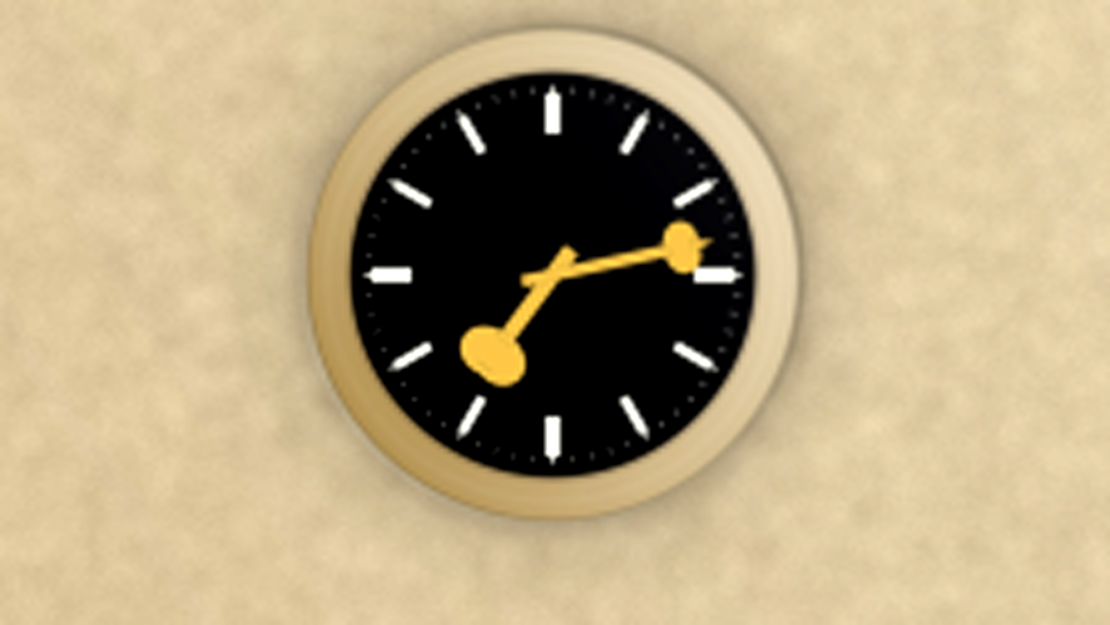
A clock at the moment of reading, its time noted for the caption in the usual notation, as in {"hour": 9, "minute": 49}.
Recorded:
{"hour": 7, "minute": 13}
